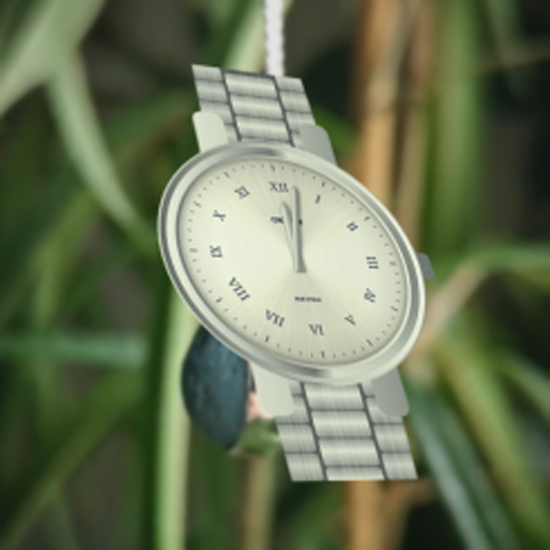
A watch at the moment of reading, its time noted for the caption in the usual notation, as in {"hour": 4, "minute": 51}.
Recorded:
{"hour": 12, "minute": 2}
